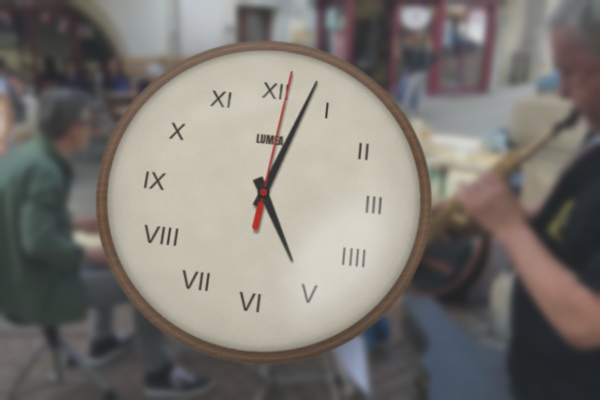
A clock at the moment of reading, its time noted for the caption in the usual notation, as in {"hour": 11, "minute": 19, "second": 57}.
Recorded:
{"hour": 5, "minute": 3, "second": 1}
